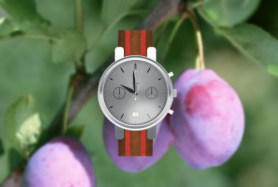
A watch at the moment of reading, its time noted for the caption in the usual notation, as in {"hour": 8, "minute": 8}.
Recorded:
{"hour": 9, "minute": 59}
